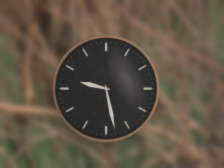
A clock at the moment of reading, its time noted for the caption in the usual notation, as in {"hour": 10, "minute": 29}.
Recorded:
{"hour": 9, "minute": 28}
